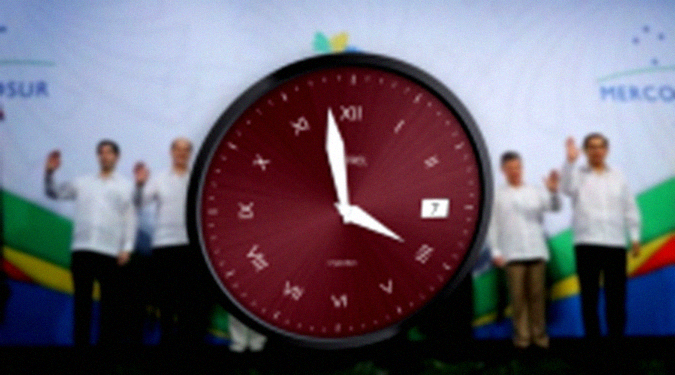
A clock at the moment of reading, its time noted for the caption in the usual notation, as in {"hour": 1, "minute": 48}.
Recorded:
{"hour": 3, "minute": 58}
